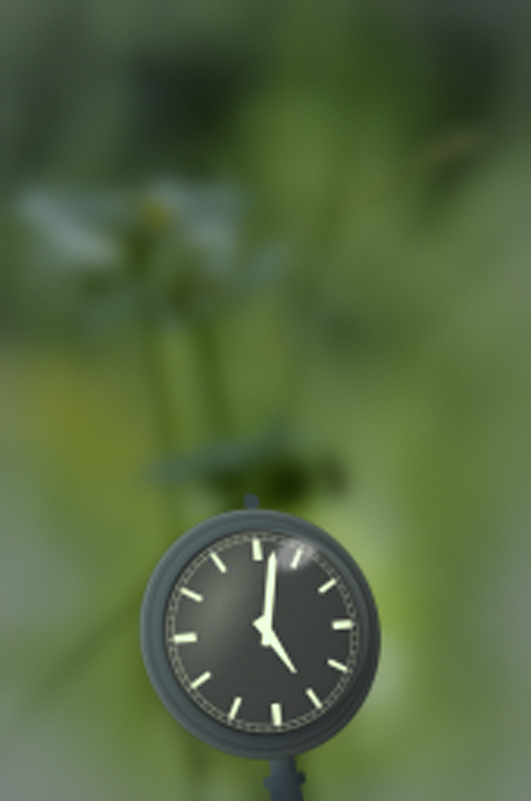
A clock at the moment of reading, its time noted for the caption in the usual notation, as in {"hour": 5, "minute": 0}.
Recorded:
{"hour": 5, "minute": 2}
